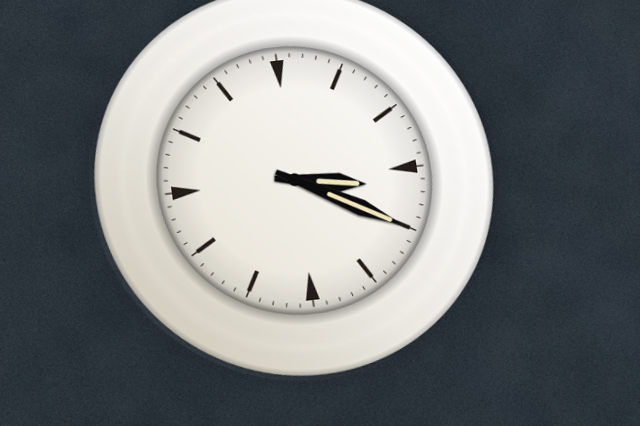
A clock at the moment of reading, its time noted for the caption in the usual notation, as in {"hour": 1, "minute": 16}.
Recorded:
{"hour": 3, "minute": 20}
